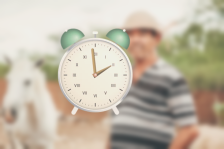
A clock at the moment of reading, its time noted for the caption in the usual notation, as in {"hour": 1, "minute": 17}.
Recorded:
{"hour": 1, "minute": 59}
